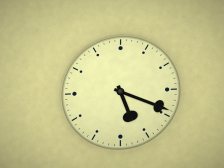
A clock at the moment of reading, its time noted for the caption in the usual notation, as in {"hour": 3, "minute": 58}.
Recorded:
{"hour": 5, "minute": 19}
